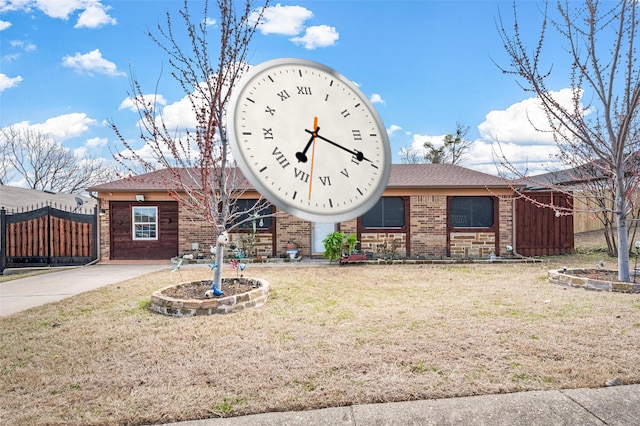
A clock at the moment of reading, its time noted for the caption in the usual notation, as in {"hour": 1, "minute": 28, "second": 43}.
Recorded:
{"hour": 7, "minute": 19, "second": 33}
